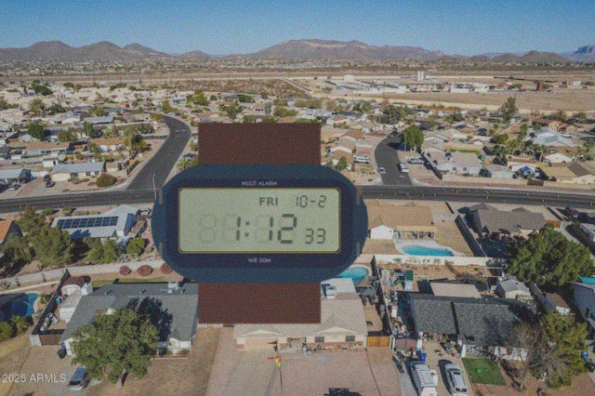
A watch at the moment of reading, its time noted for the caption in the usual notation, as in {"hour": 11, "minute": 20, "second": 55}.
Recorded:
{"hour": 1, "minute": 12, "second": 33}
